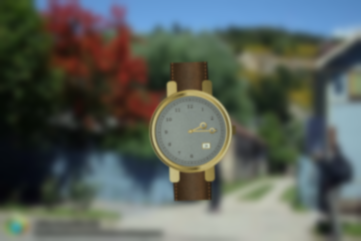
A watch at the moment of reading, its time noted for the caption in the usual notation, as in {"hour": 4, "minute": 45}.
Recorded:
{"hour": 2, "minute": 15}
